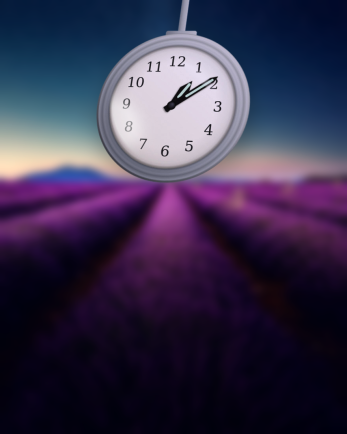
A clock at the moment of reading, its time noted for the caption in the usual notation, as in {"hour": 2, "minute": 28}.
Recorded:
{"hour": 1, "minute": 9}
